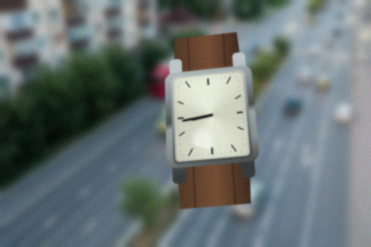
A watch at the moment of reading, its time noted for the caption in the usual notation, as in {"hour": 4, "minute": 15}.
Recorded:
{"hour": 8, "minute": 44}
